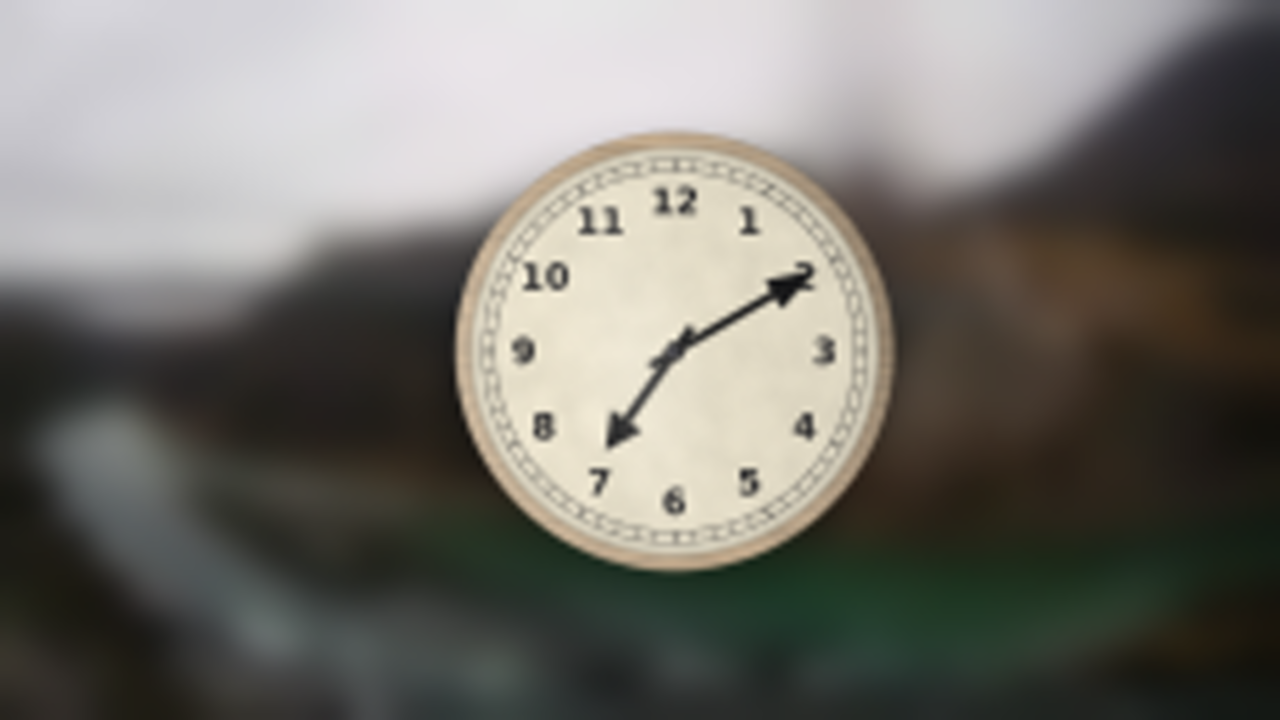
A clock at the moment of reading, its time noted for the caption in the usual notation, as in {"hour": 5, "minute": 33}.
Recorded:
{"hour": 7, "minute": 10}
